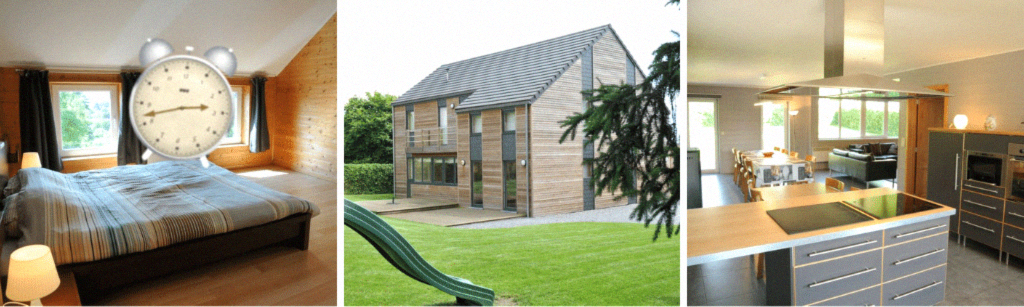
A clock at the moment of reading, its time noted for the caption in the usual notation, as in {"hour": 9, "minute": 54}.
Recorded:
{"hour": 2, "minute": 42}
